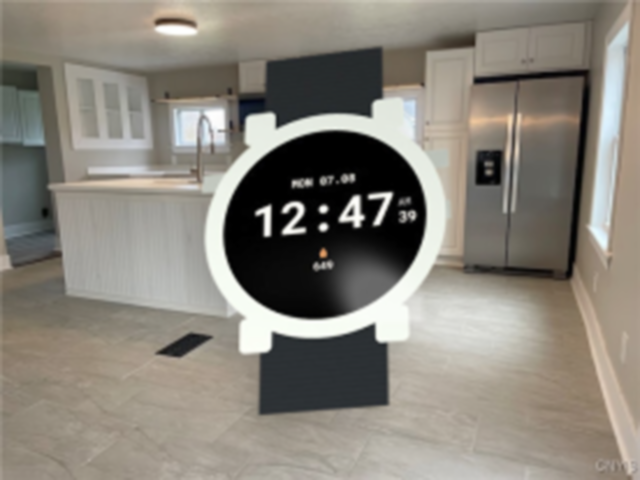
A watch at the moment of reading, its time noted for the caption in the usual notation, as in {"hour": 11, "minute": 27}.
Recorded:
{"hour": 12, "minute": 47}
